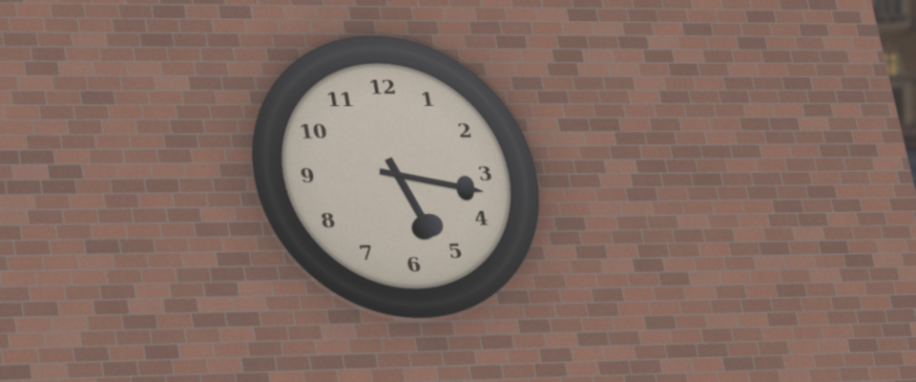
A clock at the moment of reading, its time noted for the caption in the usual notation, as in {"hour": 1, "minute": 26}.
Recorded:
{"hour": 5, "minute": 17}
